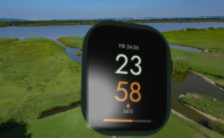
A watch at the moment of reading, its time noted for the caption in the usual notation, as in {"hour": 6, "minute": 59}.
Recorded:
{"hour": 23, "minute": 58}
